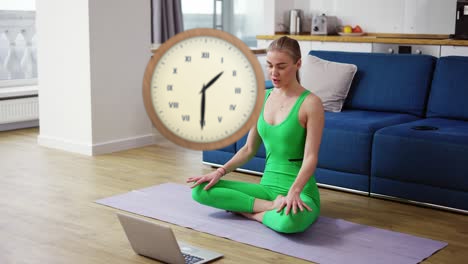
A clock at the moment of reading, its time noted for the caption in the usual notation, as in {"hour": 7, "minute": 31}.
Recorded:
{"hour": 1, "minute": 30}
